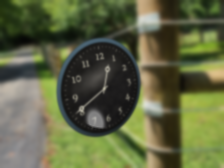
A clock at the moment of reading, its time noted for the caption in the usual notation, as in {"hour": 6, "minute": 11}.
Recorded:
{"hour": 12, "minute": 41}
